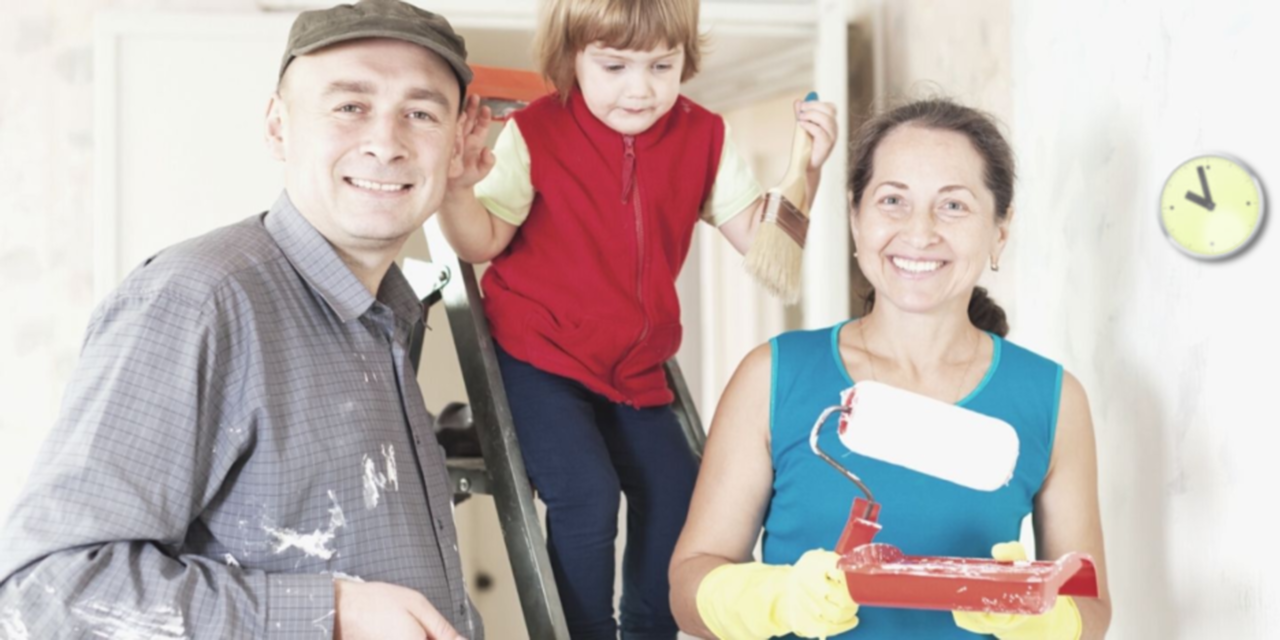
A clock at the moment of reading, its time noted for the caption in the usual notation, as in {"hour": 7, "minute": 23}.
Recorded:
{"hour": 9, "minute": 58}
